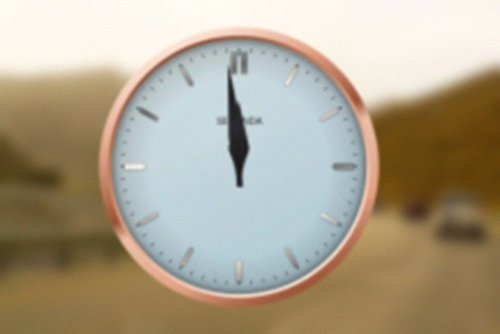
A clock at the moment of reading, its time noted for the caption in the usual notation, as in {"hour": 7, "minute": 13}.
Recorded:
{"hour": 11, "minute": 59}
